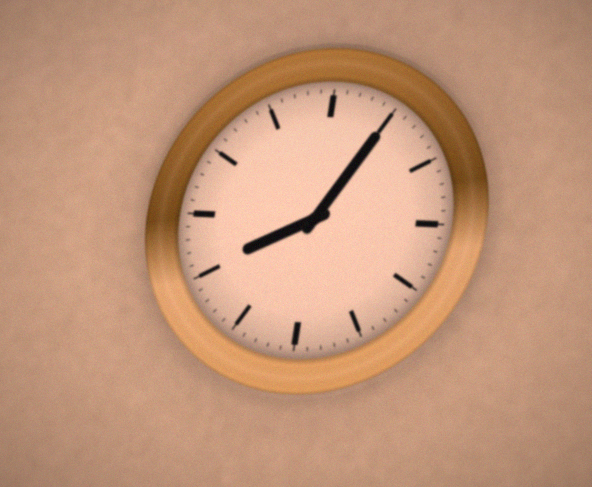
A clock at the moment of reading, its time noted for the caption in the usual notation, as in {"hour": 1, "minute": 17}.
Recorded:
{"hour": 8, "minute": 5}
